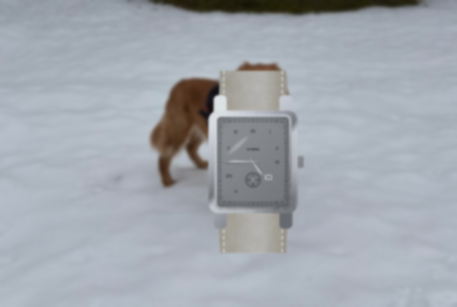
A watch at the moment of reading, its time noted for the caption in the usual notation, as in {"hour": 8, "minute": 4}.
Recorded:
{"hour": 4, "minute": 45}
